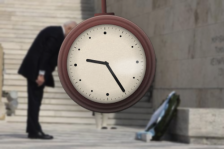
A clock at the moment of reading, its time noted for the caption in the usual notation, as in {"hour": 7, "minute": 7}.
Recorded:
{"hour": 9, "minute": 25}
